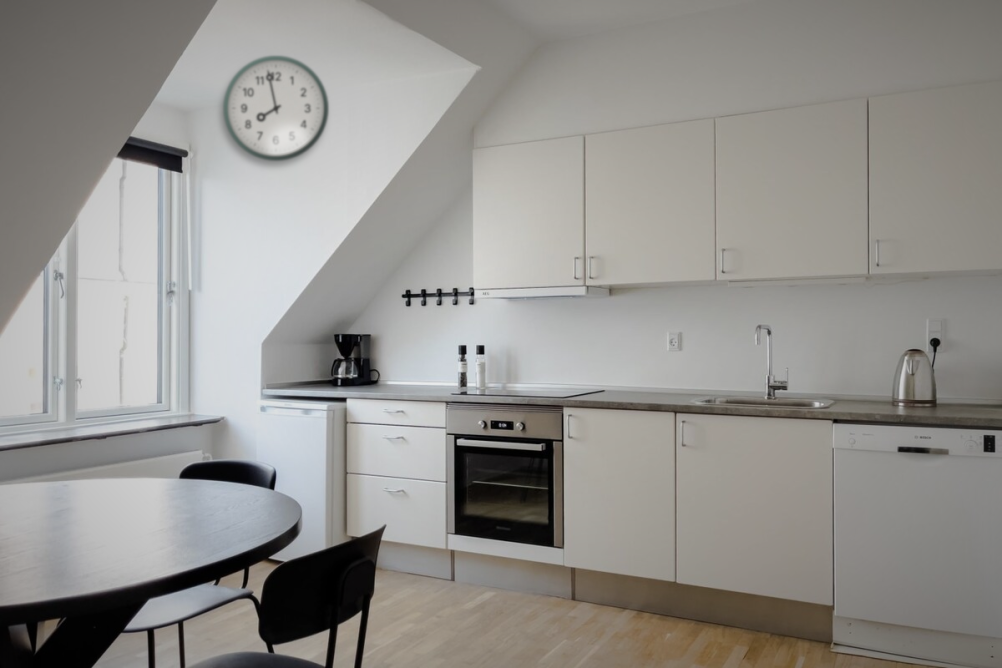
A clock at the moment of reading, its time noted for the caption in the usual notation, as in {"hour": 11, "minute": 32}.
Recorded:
{"hour": 7, "minute": 58}
